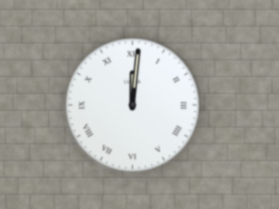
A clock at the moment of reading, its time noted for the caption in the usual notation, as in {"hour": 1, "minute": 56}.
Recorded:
{"hour": 12, "minute": 1}
